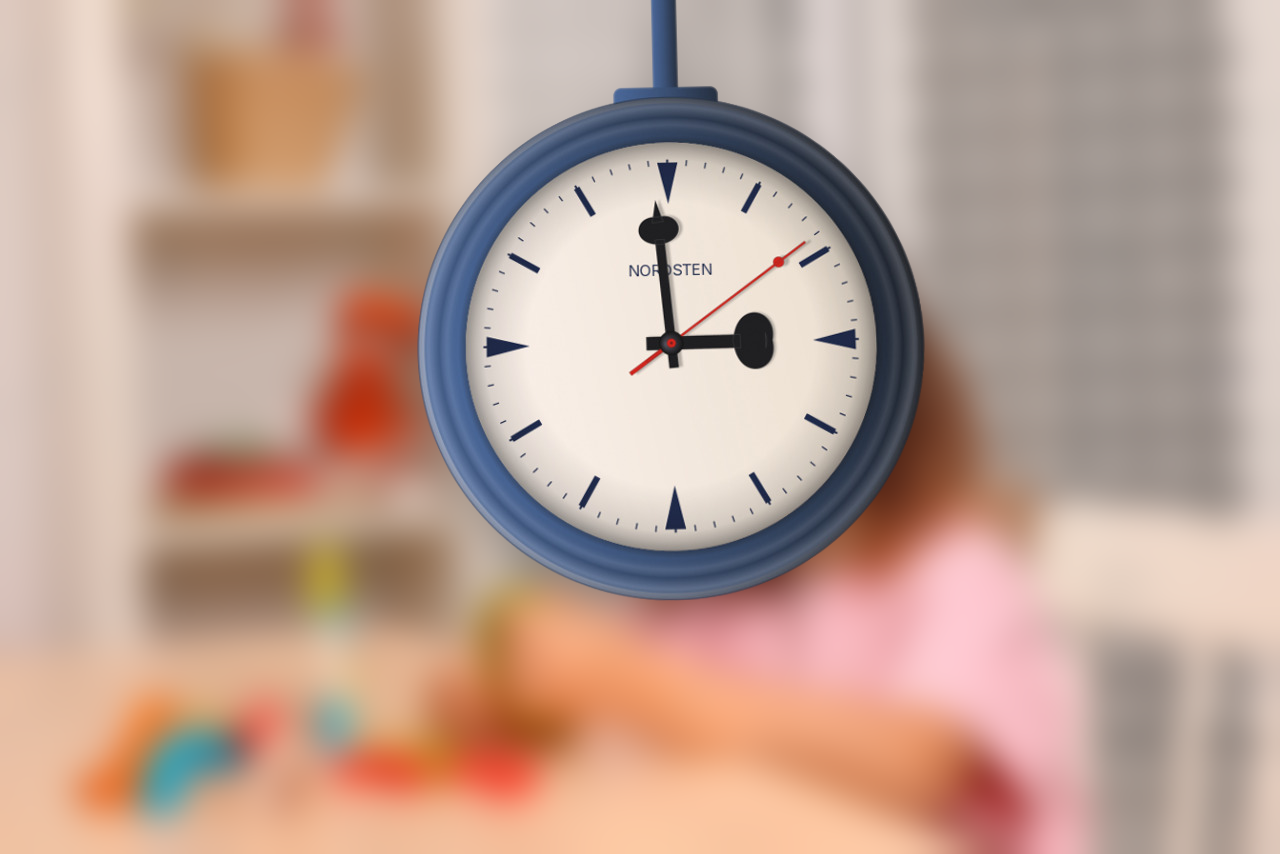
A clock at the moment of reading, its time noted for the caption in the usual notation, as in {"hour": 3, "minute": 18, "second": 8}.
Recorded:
{"hour": 2, "minute": 59, "second": 9}
